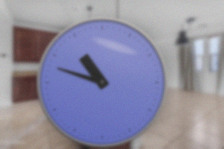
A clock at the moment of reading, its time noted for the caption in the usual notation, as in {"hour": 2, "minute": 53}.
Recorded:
{"hour": 10, "minute": 48}
